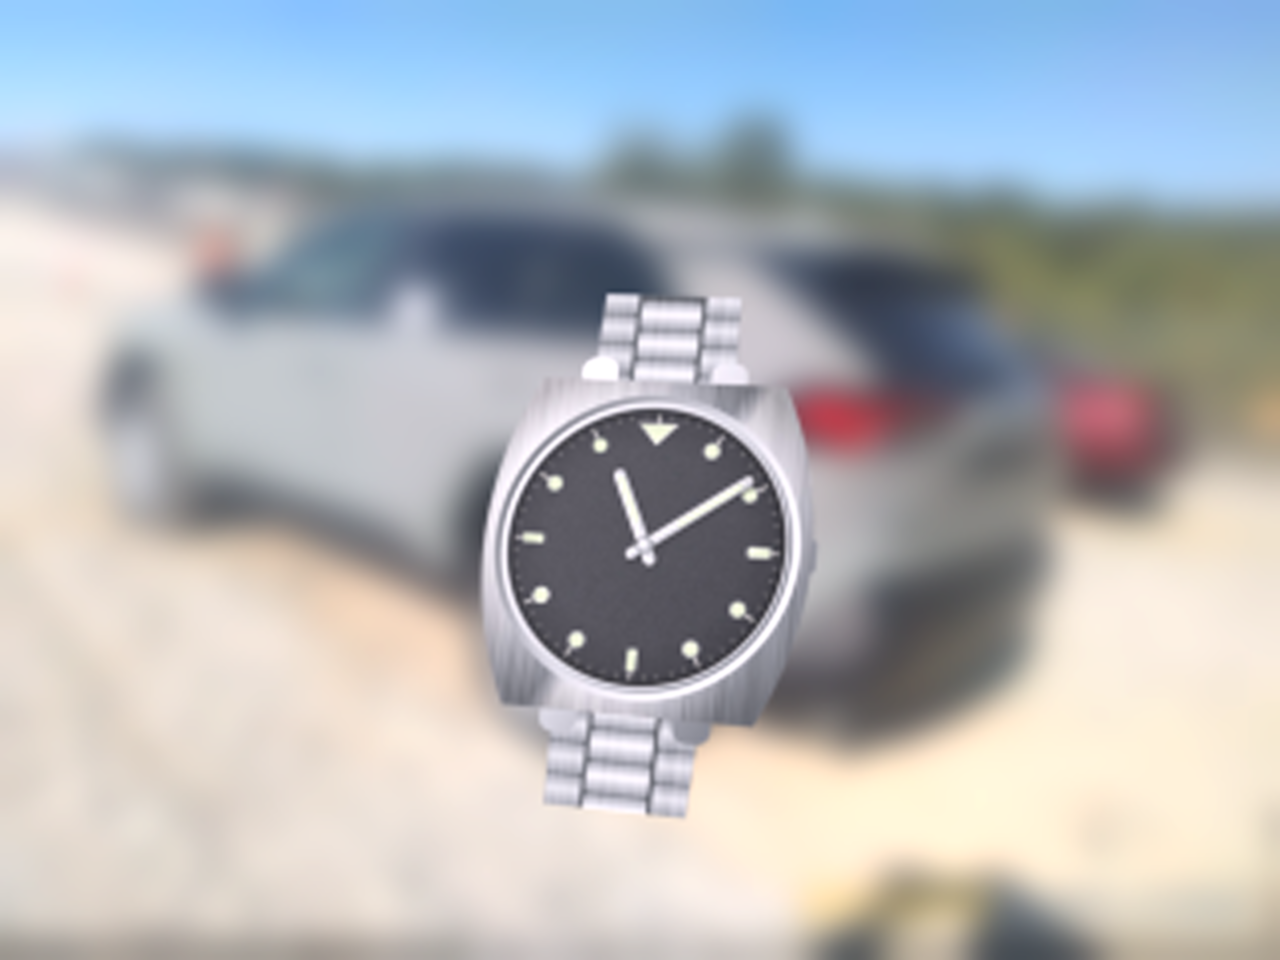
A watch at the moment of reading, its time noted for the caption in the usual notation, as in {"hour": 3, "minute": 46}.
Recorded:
{"hour": 11, "minute": 9}
